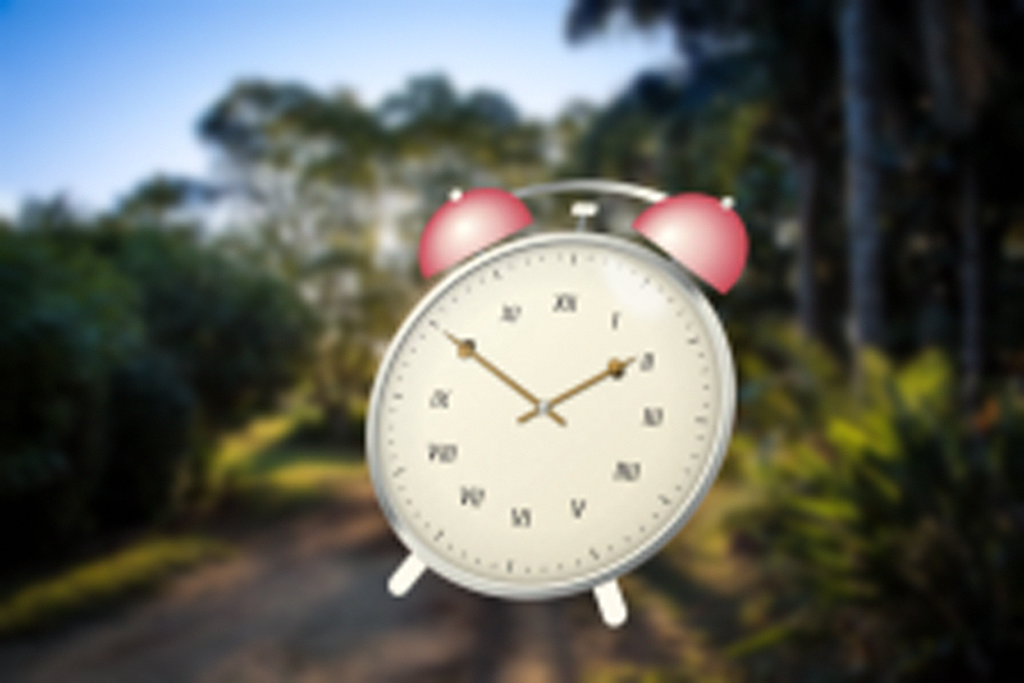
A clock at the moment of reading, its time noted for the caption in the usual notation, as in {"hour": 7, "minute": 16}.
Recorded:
{"hour": 1, "minute": 50}
